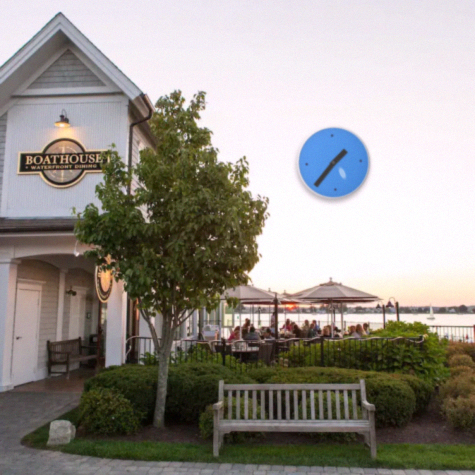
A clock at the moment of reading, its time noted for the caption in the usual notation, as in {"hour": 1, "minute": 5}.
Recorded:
{"hour": 1, "minute": 37}
